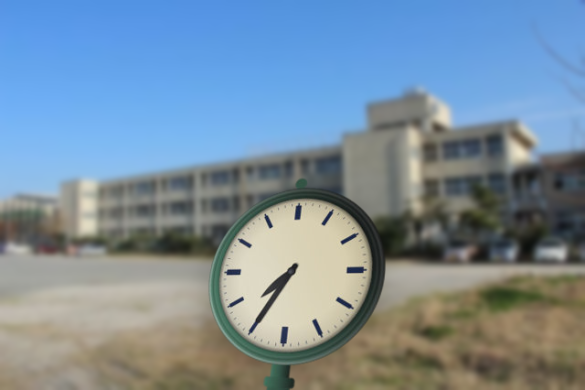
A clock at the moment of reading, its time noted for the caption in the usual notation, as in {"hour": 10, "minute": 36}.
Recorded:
{"hour": 7, "minute": 35}
